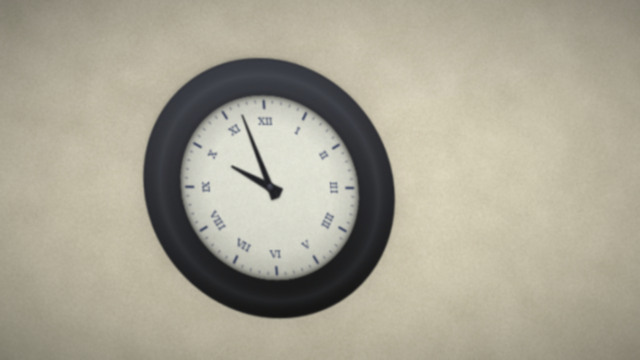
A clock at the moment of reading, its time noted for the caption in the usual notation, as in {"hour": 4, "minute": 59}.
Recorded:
{"hour": 9, "minute": 57}
